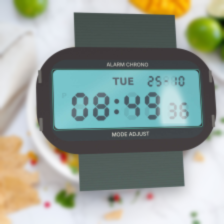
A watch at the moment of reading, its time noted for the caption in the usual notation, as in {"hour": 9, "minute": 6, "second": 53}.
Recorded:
{"hour": 8, "minute": 49, "second": 36}
